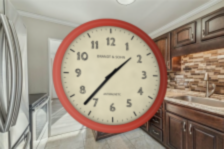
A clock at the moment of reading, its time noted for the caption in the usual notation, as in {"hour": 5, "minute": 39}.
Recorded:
{"hour": 1, "minute": 37}
